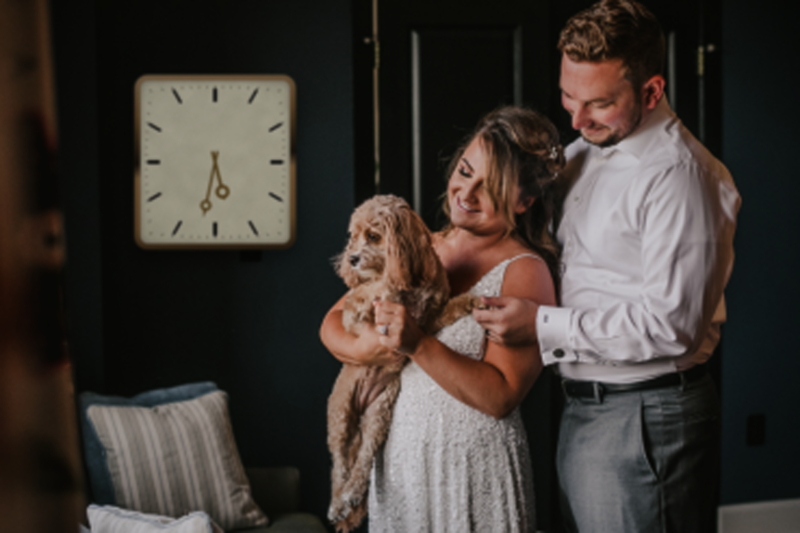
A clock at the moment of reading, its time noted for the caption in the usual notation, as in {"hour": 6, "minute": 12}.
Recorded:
{"hour": 5, "minute": 32}
